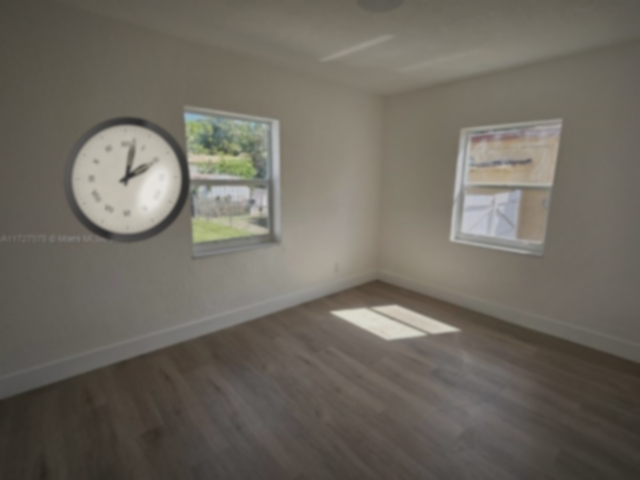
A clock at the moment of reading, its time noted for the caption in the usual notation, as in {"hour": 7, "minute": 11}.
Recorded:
{"hour": 2, "minute": 2}
